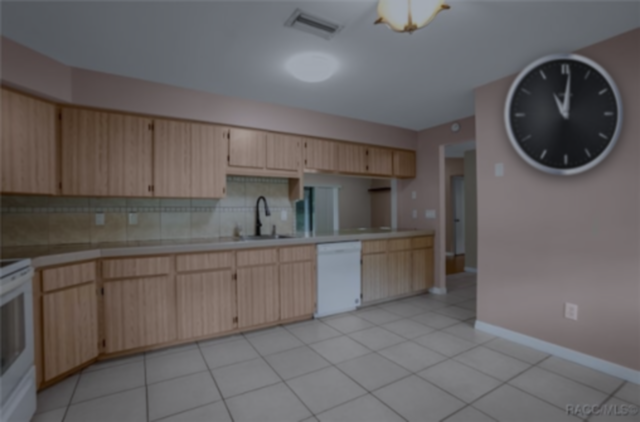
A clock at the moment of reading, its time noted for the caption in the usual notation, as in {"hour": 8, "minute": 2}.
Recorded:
{"hour": 11, "minute": 1}
